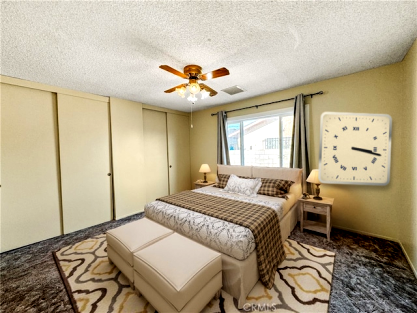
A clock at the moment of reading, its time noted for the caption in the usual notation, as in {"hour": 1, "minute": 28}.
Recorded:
{"hour": 3, "minute": 17}
